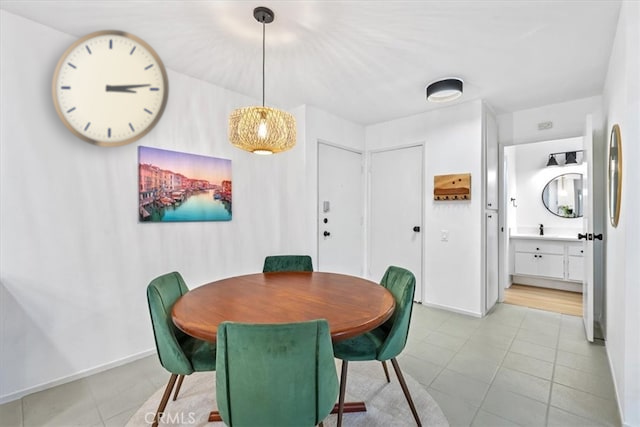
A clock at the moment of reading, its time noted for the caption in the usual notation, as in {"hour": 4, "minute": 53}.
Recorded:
{"hour": 3, "minute": 14}
